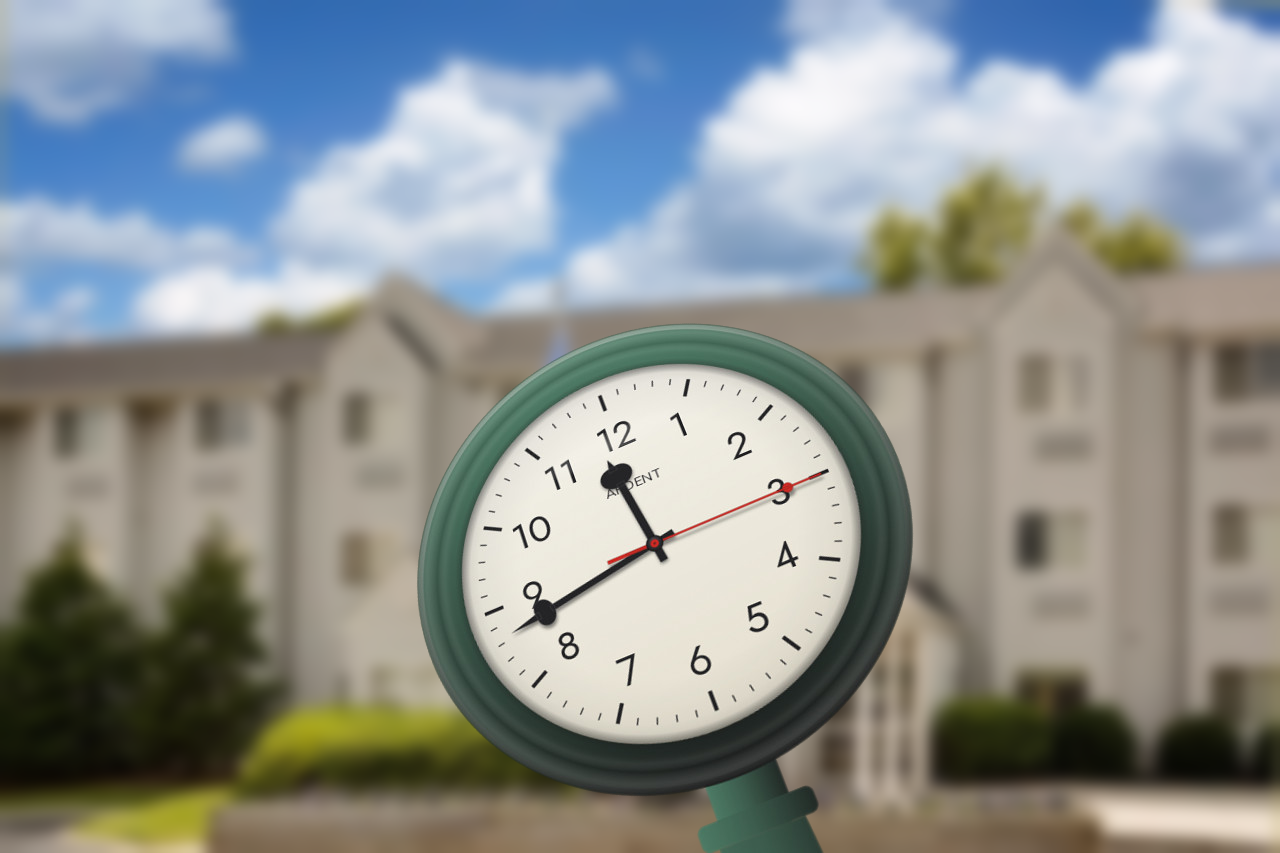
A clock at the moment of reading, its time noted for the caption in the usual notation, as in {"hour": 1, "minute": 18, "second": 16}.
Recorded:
{"hour": 11, "minute": 43, "second": 15}
